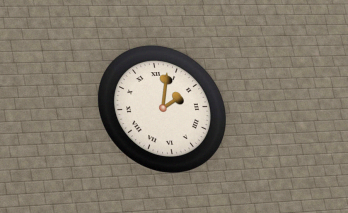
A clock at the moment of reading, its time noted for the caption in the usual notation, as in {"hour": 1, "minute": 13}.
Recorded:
{"hour": 2, "minute": 3}
